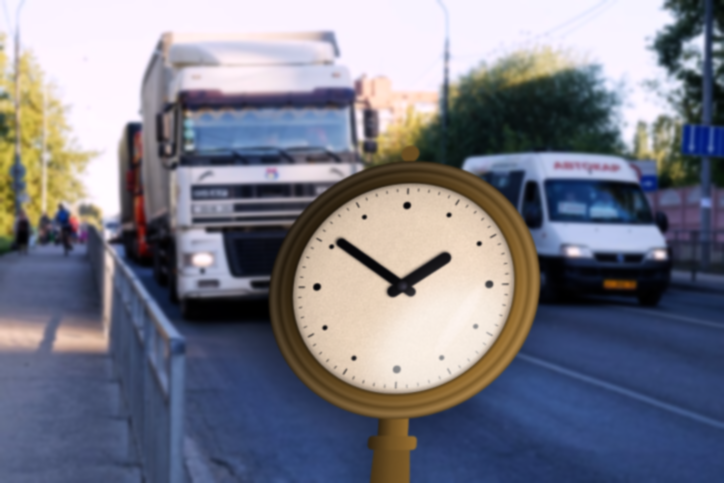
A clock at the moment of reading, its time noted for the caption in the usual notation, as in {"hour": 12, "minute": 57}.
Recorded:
{"hour": 1, "minute": 51}
